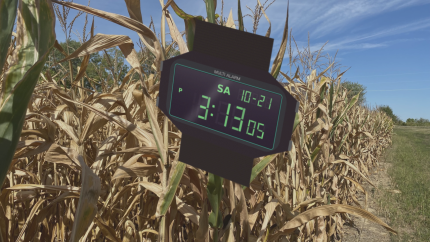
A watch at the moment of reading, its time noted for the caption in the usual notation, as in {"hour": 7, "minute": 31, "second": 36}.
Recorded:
{"hour": 3, "minute": 13, "second": 5}
